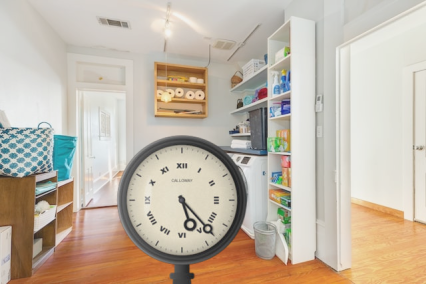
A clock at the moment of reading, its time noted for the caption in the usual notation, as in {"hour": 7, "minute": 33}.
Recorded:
{"hour": 5, "minute": 23}
